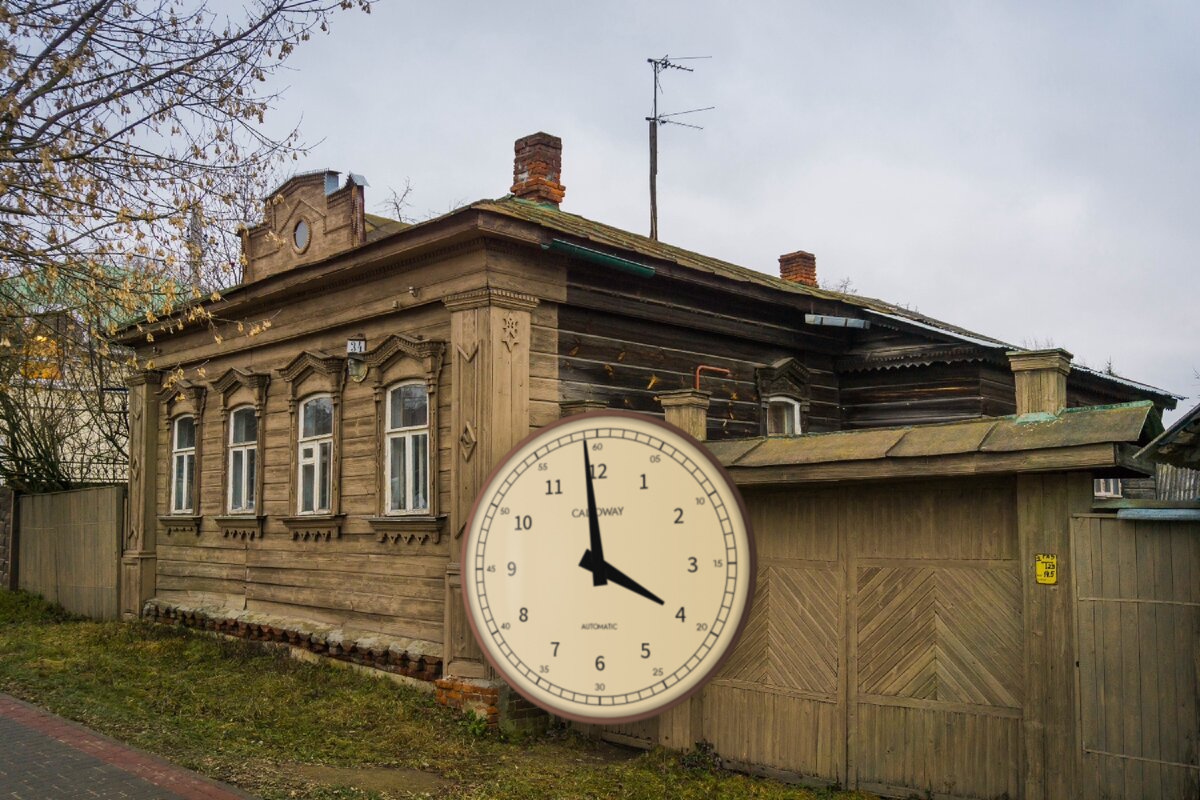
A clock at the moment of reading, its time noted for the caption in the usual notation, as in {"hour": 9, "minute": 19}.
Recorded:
{"hour": 3, "minute": 59}
